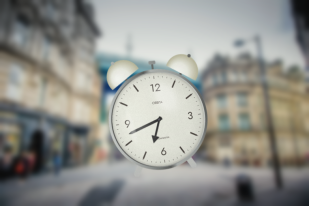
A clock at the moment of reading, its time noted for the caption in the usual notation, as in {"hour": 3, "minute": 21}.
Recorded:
{"hour": 6, "minute": 42}
